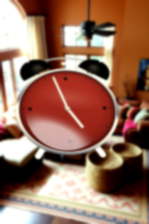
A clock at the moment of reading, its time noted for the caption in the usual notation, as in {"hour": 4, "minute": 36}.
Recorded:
{"hour": 4, "minute": 57}
